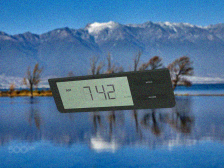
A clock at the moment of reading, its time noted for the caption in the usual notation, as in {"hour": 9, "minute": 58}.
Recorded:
{"hour": 7, "minute": 42}
